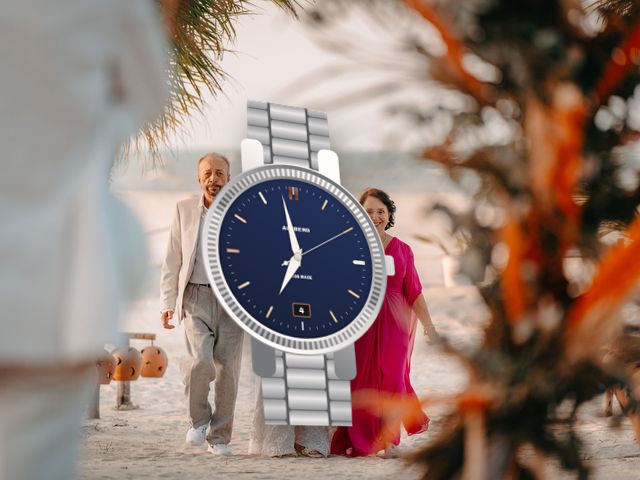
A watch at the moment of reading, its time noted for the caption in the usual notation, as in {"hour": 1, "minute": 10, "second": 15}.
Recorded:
{"hour": 6, "minute": 58, "second": 10}
